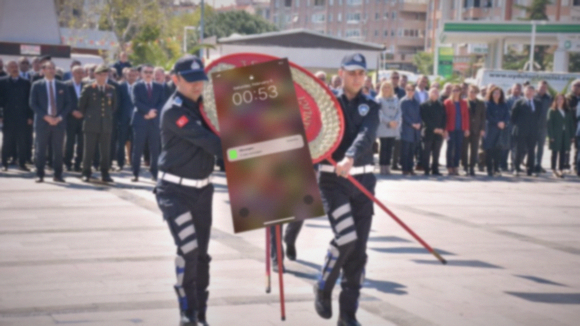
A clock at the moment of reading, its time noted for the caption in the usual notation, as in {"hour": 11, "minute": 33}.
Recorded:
{"hour": 0, "minute": 53}
